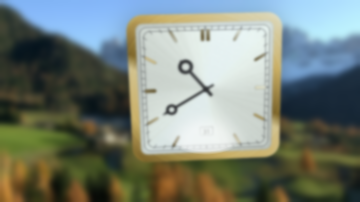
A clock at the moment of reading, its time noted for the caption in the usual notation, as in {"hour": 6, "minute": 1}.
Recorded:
{"hour": 10, "minute": 40}
